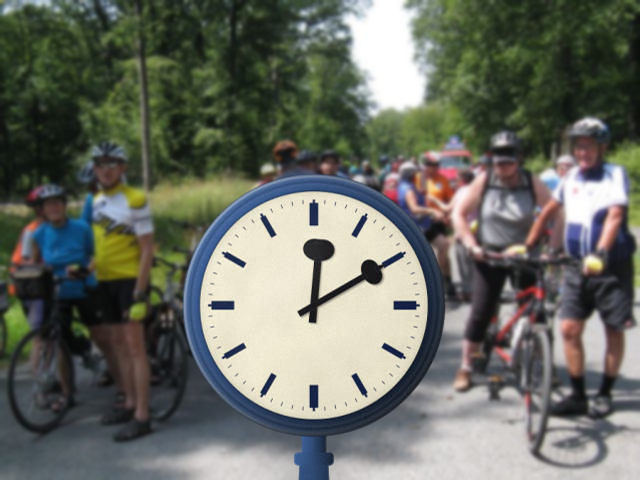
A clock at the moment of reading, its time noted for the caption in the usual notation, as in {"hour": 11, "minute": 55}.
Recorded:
{"hour": 12, "minute": 10}
